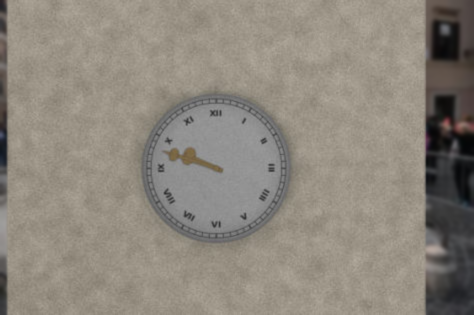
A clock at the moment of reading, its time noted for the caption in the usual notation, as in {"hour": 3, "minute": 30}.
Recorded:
{"hour": 9, "minute": 48}
